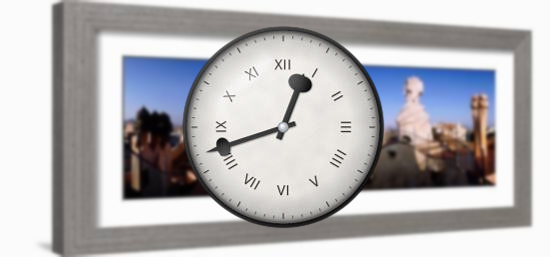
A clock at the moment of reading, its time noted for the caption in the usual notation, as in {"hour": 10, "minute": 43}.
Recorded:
{"hour": 12, "minute": 42}
